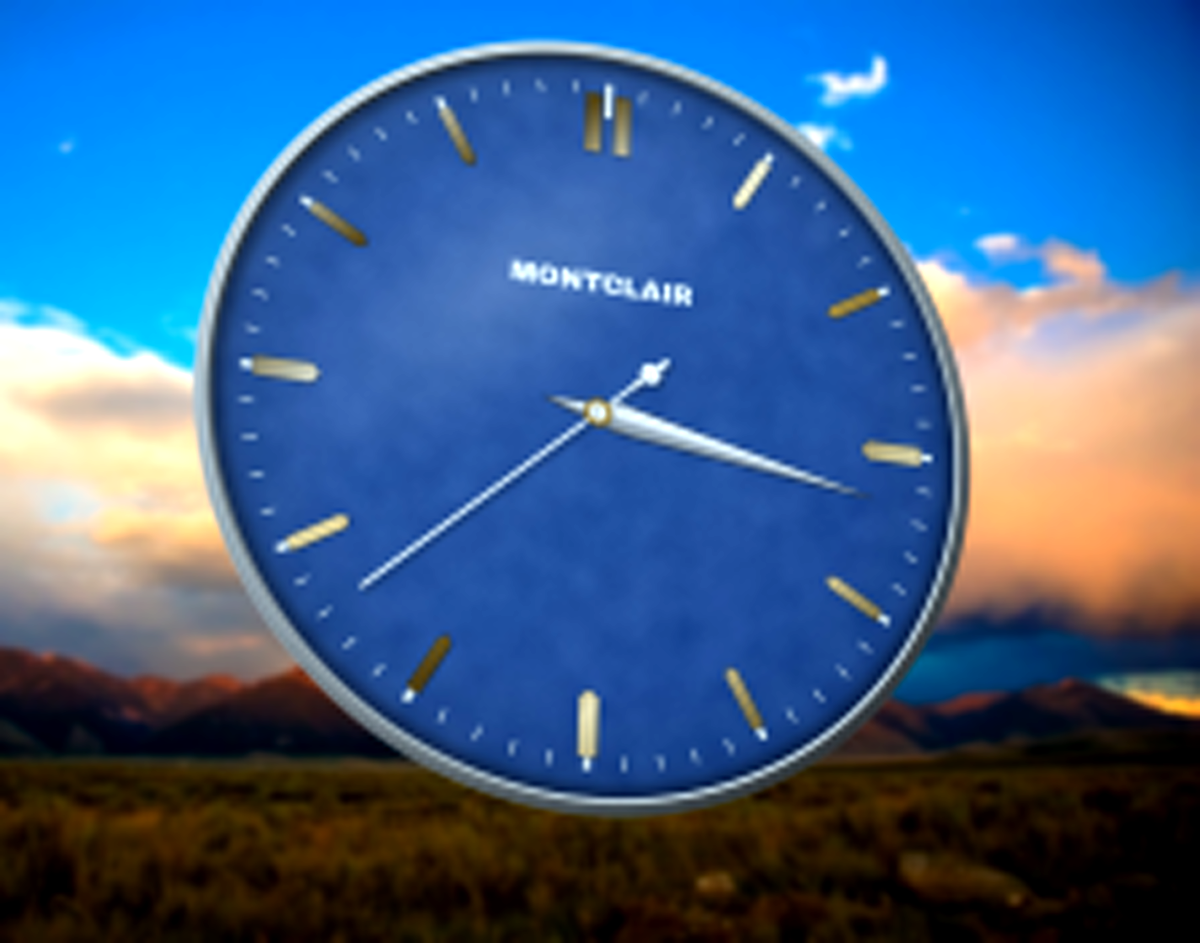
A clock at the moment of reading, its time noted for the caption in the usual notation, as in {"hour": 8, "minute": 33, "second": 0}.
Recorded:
{"hour": 3, "minute": 16, "second": 38}
